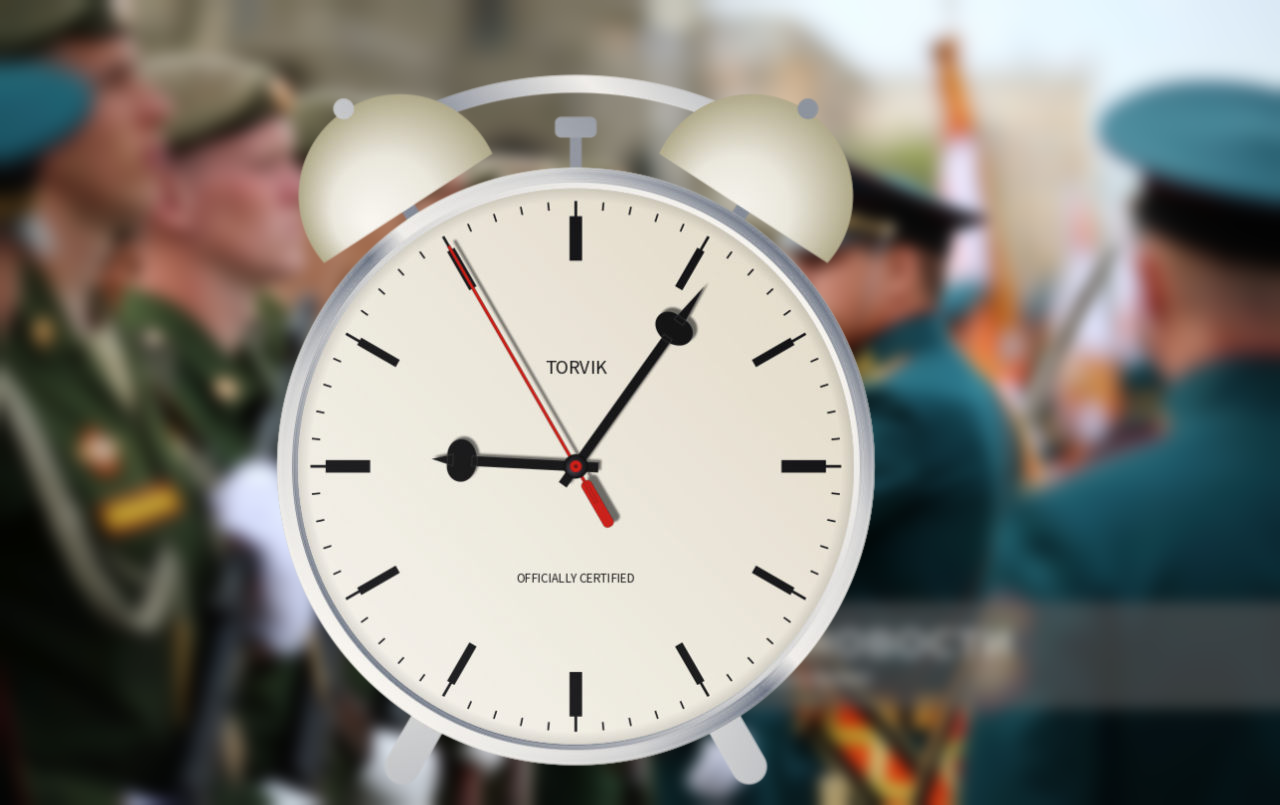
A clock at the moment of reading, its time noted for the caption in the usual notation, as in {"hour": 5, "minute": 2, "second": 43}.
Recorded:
{"hour": 9, "minute": 5, "second": 55}
